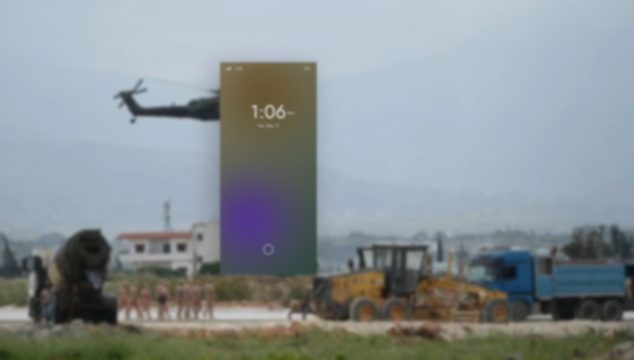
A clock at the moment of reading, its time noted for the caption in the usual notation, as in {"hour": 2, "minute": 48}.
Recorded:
{"hour": 1, "minute": 6}
